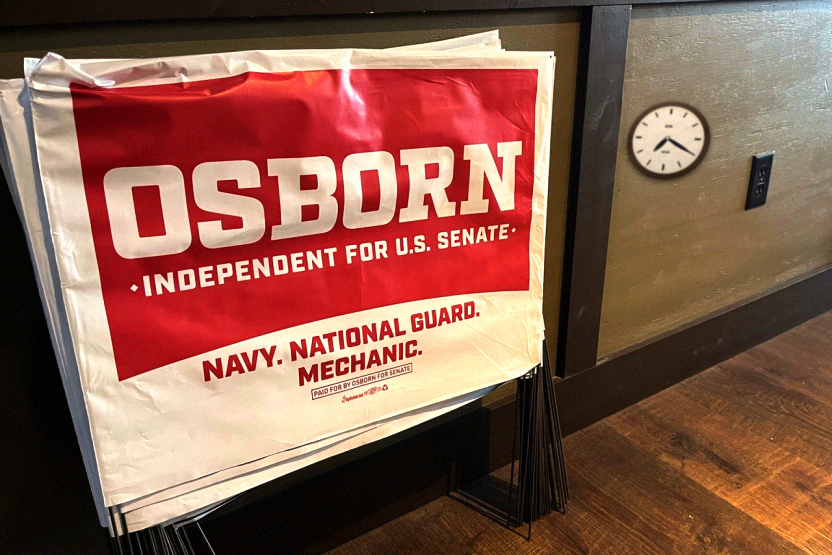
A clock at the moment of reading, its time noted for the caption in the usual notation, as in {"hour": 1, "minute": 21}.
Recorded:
{"hour": 7, "minute": 20}
